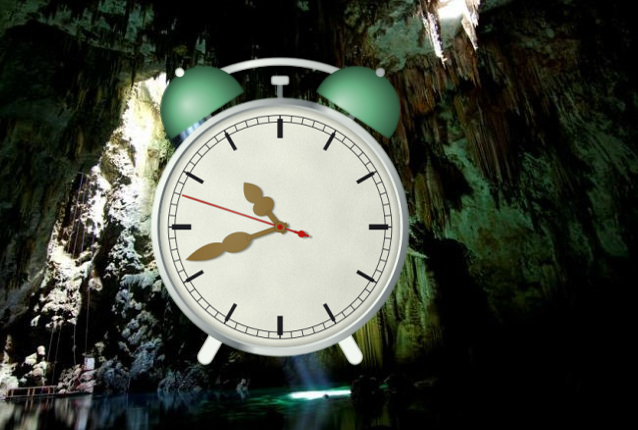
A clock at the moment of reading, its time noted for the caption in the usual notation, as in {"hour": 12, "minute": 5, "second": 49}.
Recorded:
{"hour": 10, "minute": 41, "second": 48}
